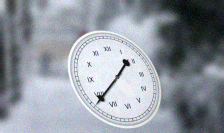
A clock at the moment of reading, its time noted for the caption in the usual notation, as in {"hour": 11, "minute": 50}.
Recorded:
{"hour": 1, "minute": 39}
